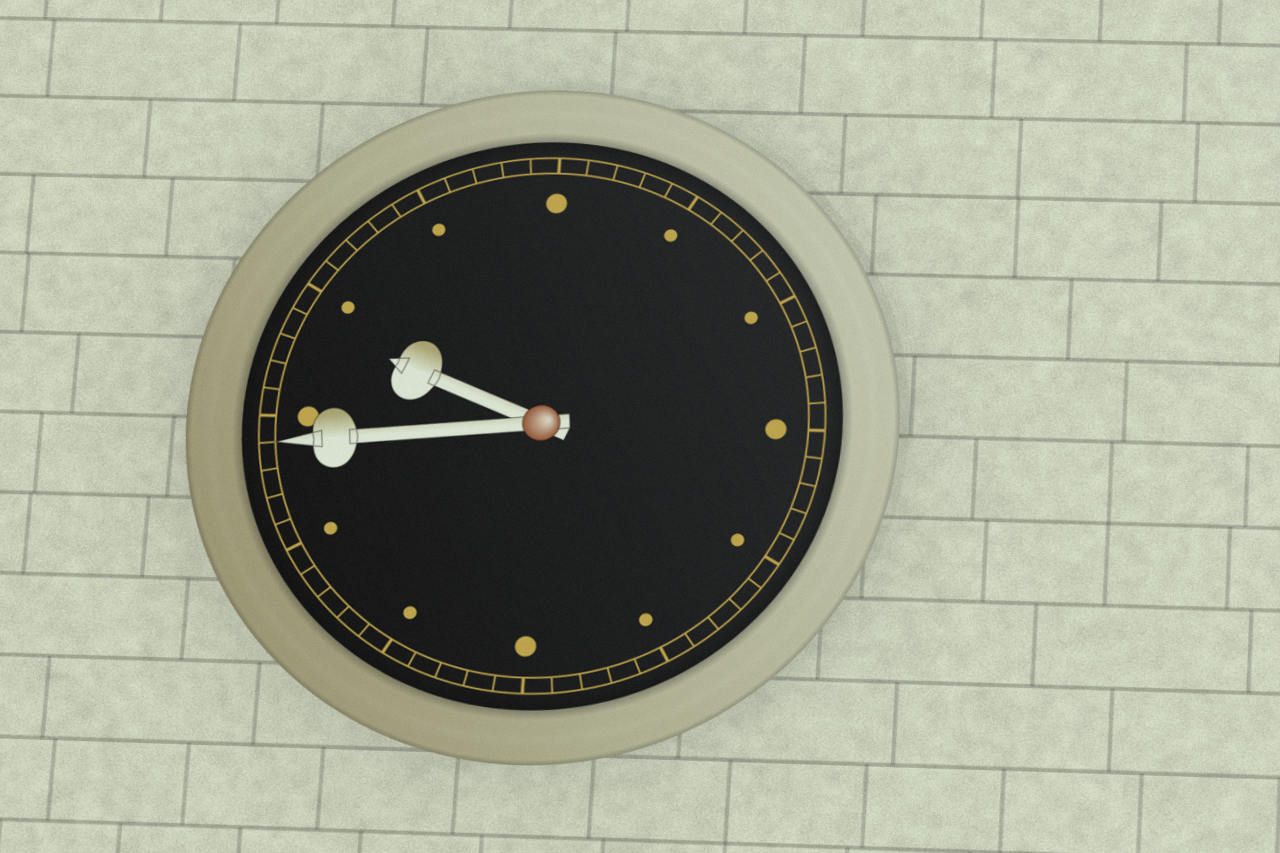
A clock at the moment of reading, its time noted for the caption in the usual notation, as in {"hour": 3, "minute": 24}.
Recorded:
{"hour": 9, "minute": 44}
